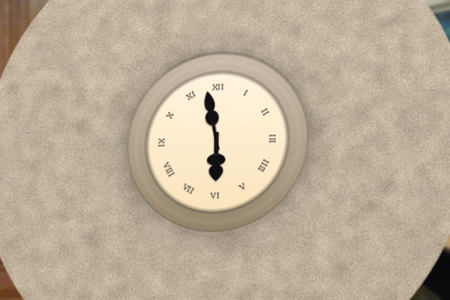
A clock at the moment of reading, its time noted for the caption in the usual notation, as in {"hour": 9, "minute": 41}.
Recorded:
{"hour": 5, "minute": 58}
